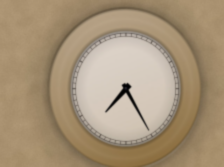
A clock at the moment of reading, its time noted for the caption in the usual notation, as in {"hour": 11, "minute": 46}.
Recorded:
{"hour": 7, "minute": 25}
